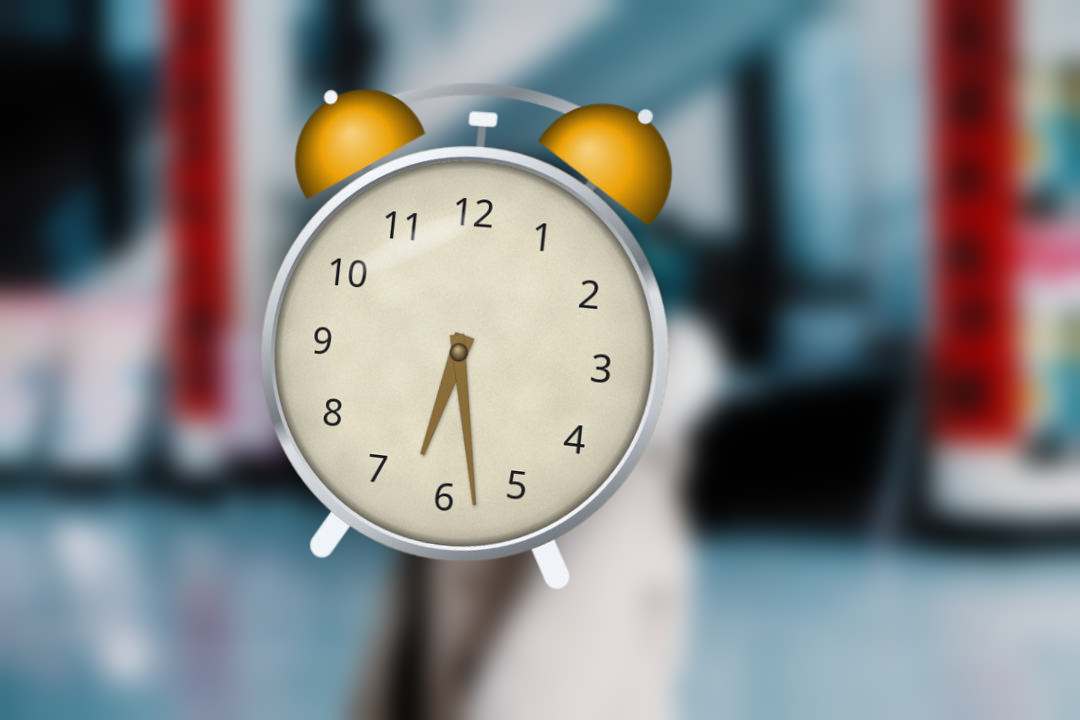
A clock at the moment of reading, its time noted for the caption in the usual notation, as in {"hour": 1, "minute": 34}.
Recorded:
{"hour": 6, "minute": 28}
